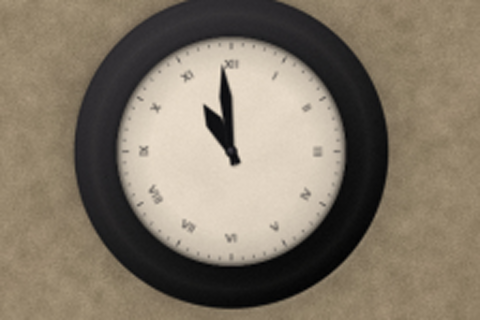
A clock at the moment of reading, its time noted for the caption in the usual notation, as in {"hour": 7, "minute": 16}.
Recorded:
{"hour": 10, "minute": 59}
